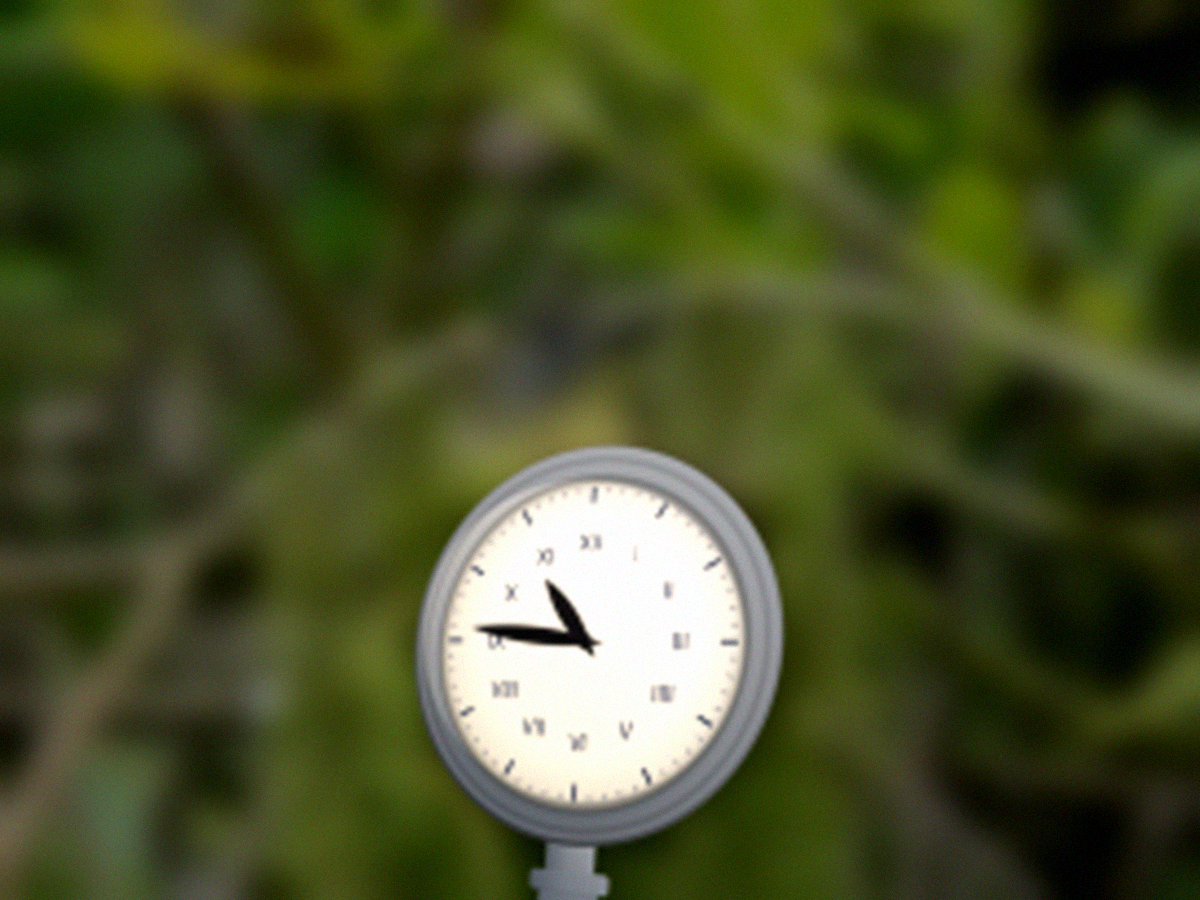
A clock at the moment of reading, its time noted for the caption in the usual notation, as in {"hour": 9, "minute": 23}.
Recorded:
{"hour": 10, "minute": 46}
